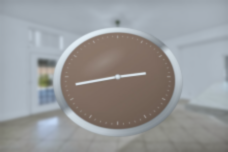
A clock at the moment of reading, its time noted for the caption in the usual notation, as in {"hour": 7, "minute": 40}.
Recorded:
{"hour": 2, "minute": 43}
